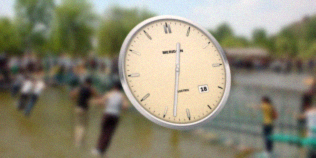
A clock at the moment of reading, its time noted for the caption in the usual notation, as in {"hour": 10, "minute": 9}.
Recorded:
{"hour": 12, "minute": 33}
